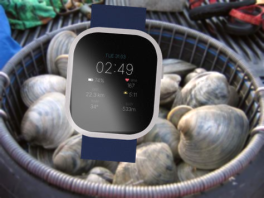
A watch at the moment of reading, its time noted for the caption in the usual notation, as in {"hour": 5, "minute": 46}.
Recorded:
{"hour": 2, "minute": 49}
